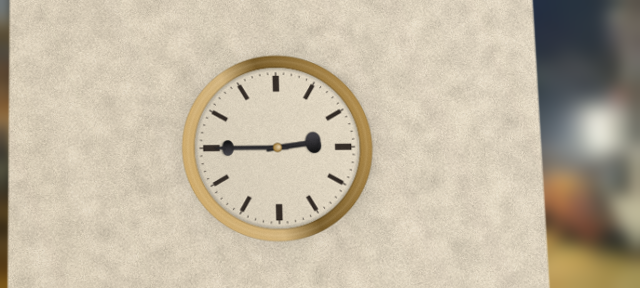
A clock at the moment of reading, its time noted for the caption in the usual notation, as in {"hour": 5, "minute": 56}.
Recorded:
{"hour": 2, "minute": 45}
